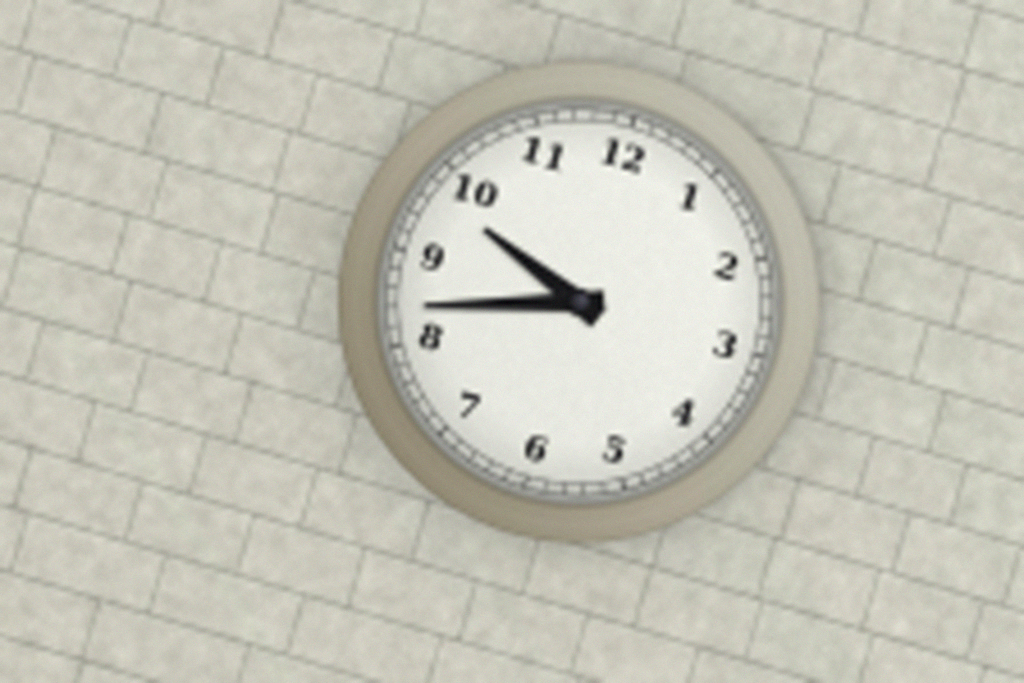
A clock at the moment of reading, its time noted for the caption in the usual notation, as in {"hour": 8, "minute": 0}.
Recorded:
{"hour": 9, "minute": 42}
